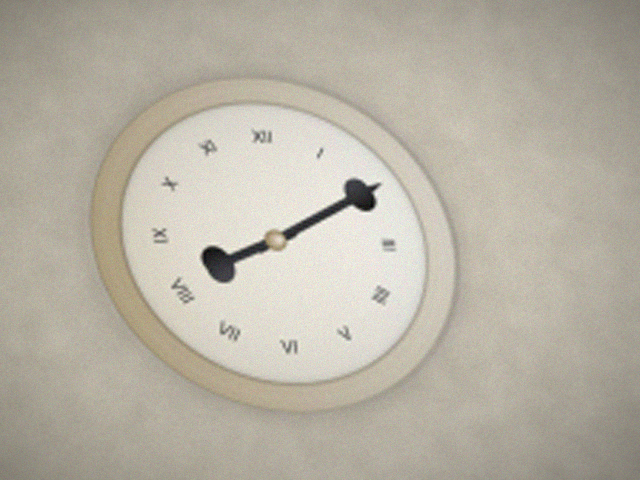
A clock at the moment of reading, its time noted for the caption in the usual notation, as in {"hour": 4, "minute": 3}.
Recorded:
{"hour": 8, "minute": 10}
